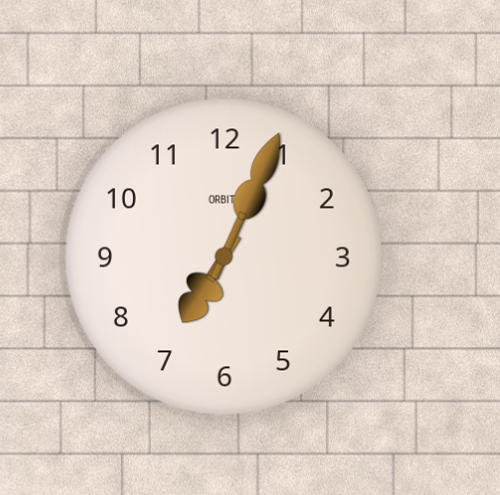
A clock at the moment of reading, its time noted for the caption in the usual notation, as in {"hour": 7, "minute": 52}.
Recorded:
{"hour": 7, "minute": 4}
